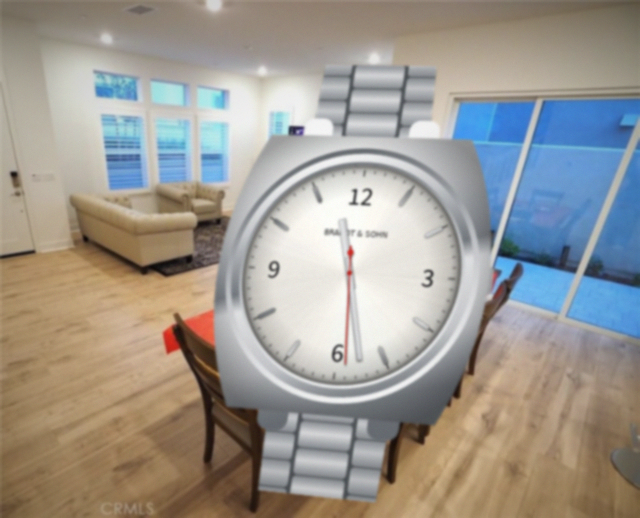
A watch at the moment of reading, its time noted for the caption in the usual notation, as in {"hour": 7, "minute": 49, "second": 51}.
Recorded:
{"hour": 11, "minute": 27, "second": 29}
